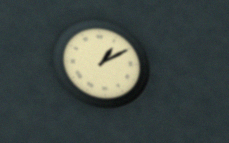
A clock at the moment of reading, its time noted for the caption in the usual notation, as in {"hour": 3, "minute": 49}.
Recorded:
{"hour": 1, "minute": 10}
